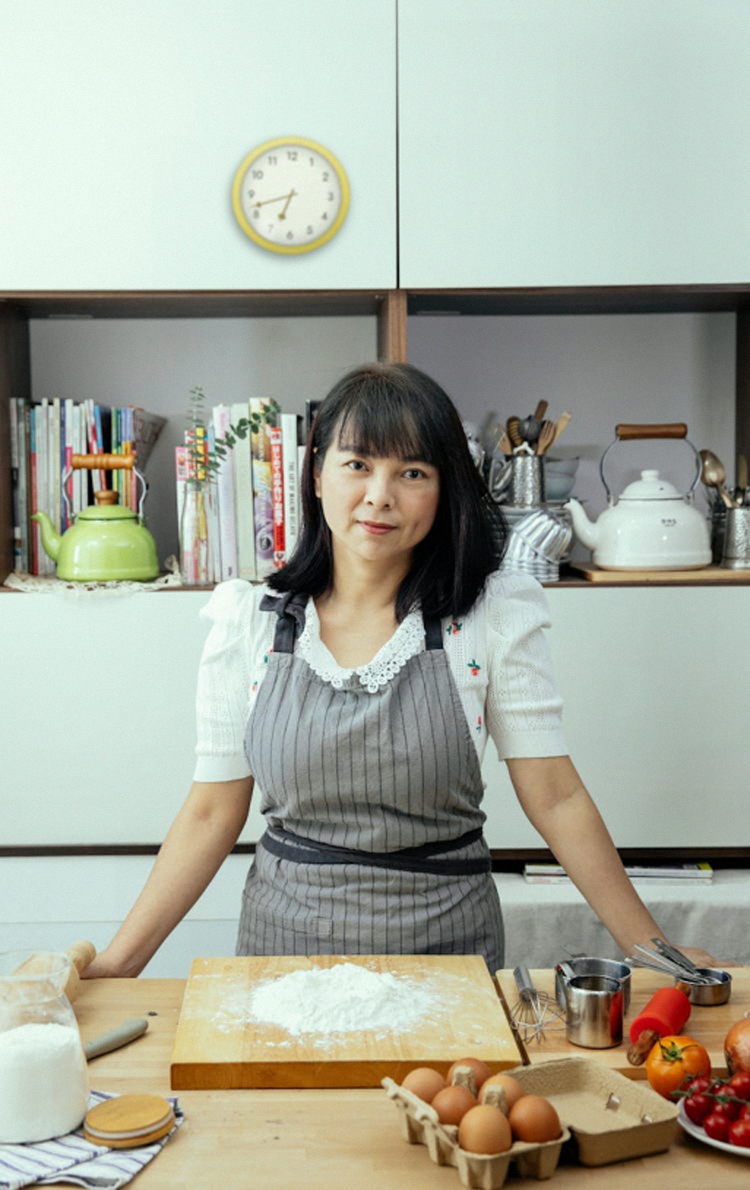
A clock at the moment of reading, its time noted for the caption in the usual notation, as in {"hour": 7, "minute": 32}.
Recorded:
{"hour": 6, "minute": 42}
